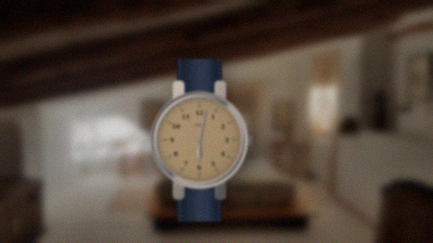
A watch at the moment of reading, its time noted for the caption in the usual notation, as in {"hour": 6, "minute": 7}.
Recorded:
{"hour": 6, "minute": 2}
